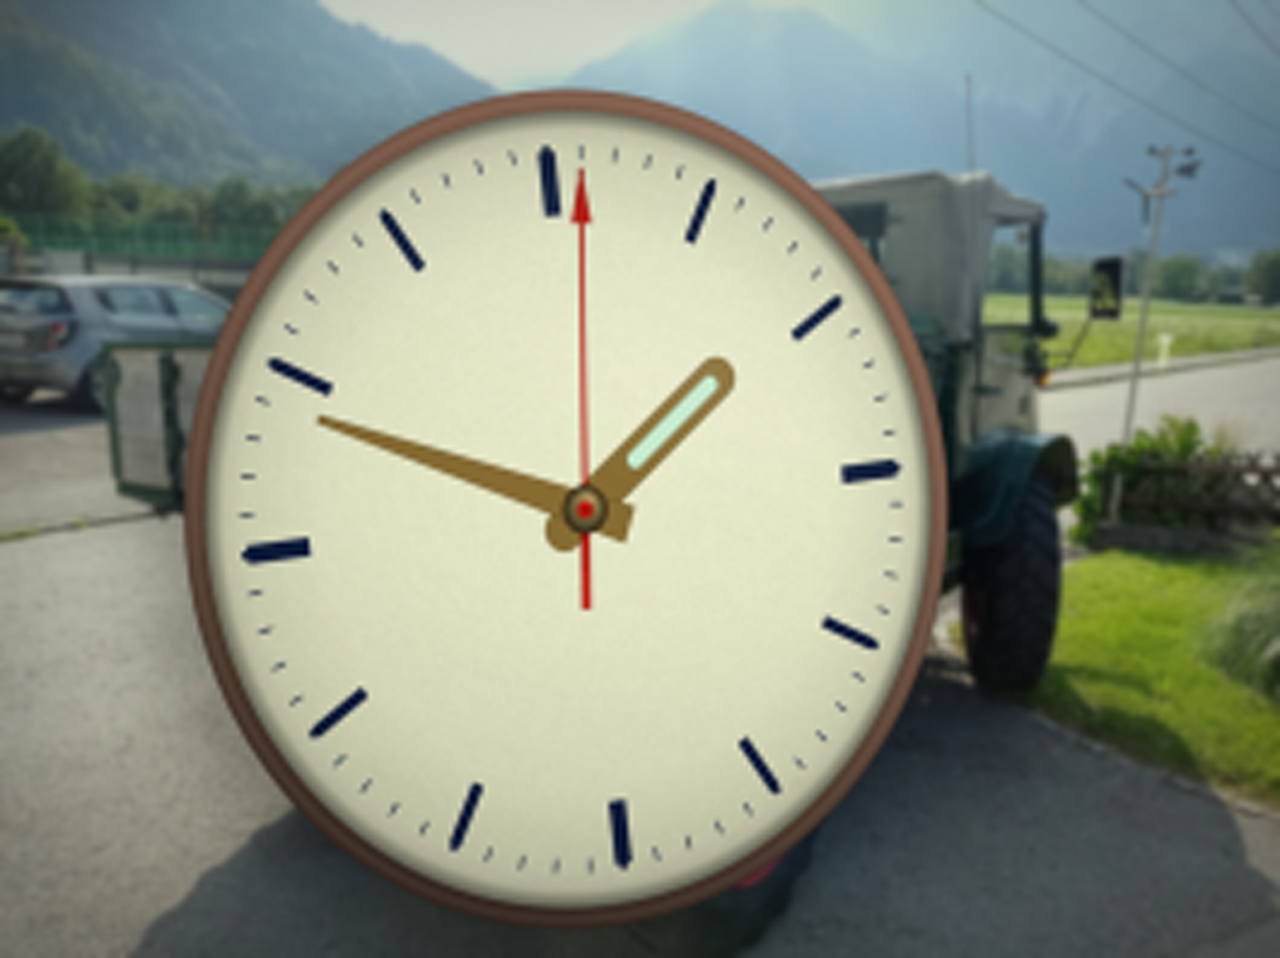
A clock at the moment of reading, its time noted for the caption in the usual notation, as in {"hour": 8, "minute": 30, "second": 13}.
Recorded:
{"hour": 1, "minute": 49, "second": 1}
